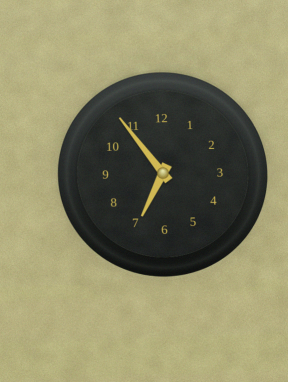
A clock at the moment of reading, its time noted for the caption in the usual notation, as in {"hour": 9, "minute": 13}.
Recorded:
{"hour": 6, "minute": 54}
